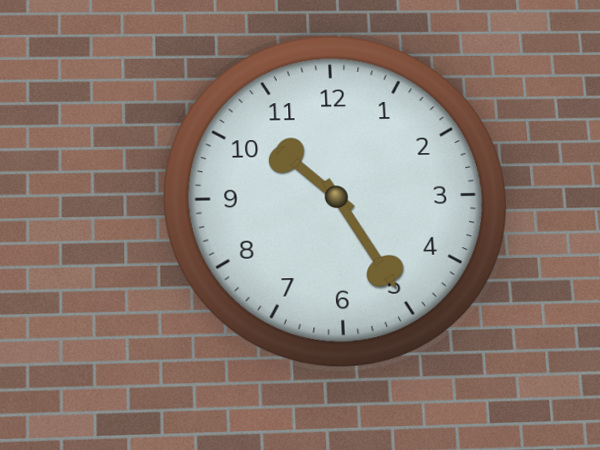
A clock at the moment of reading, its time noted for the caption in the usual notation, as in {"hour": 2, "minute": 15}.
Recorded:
{"hour": 10, "minute": 25}
